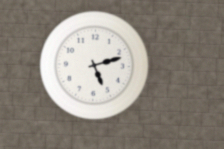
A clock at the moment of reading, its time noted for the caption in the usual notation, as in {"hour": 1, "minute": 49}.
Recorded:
{"hour": 5, "minute": 12}
